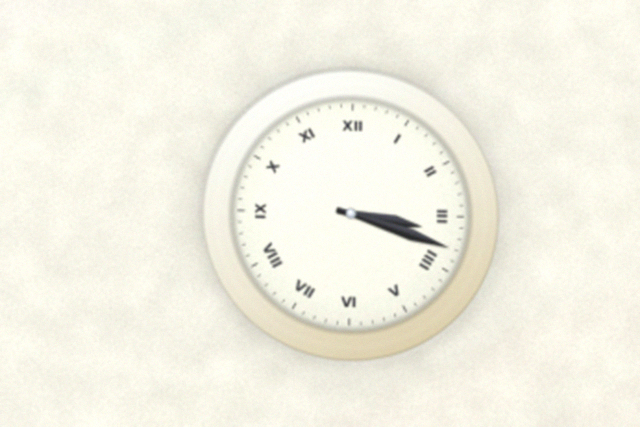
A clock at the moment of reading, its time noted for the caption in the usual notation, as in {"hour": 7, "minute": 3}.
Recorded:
{"hour": 3, "minute": 18}
